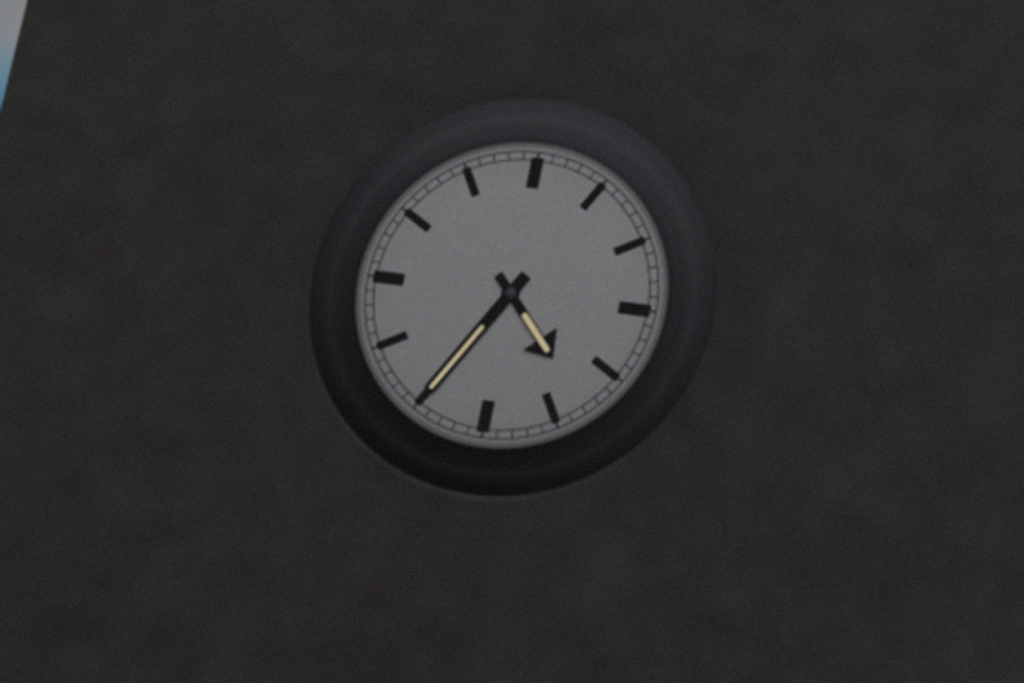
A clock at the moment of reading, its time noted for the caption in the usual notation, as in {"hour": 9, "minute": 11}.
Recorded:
{"hour": 4, "minute": 35}
